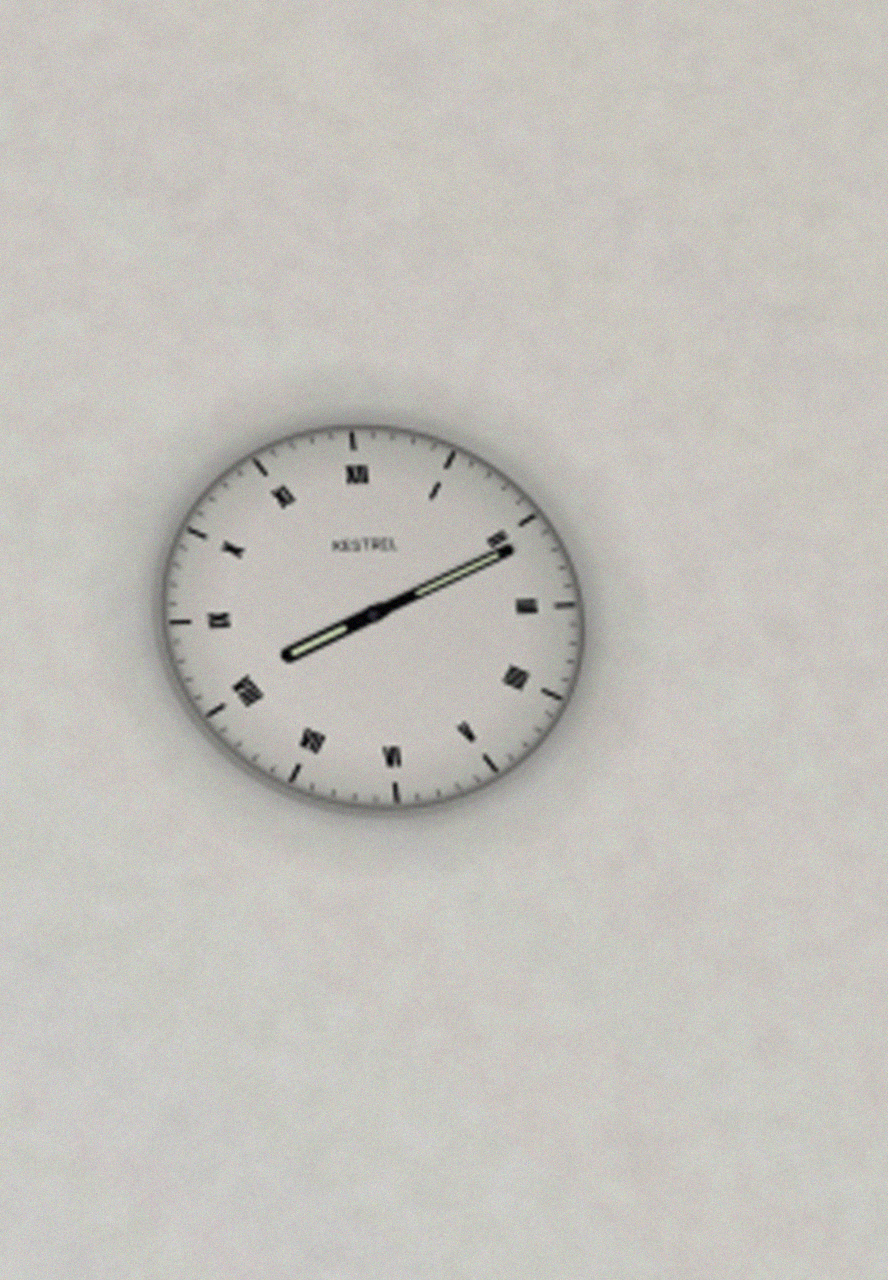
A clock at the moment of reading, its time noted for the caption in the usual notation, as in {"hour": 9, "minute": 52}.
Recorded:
{"hour": 8, "minute": 11}
